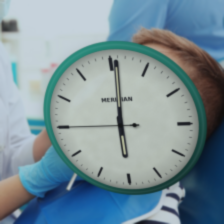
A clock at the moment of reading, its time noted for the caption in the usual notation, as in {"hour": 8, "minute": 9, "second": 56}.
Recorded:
{"hour": 6, "minute": 0, "second": 45}
